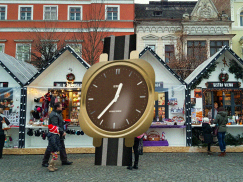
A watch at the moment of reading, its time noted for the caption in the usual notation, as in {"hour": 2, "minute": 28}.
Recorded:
{"hour": 12, "minute": 37}
